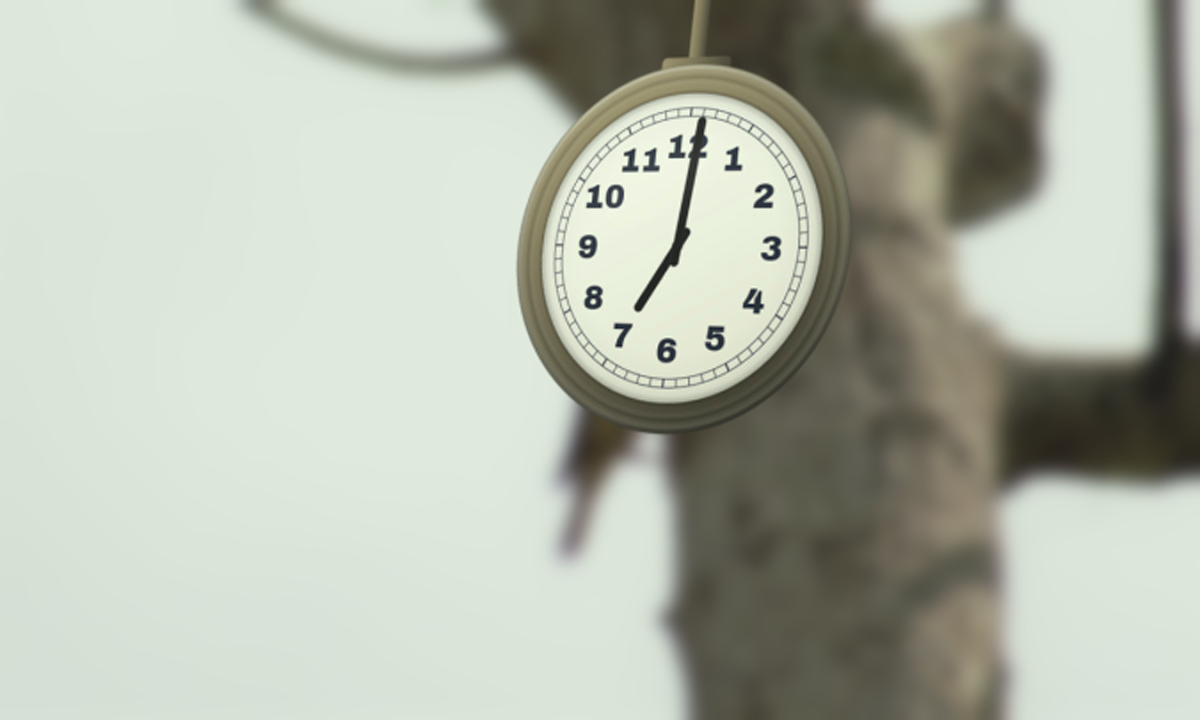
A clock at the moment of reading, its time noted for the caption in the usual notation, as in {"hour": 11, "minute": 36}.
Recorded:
{"hour": 7, "minute": 1}
